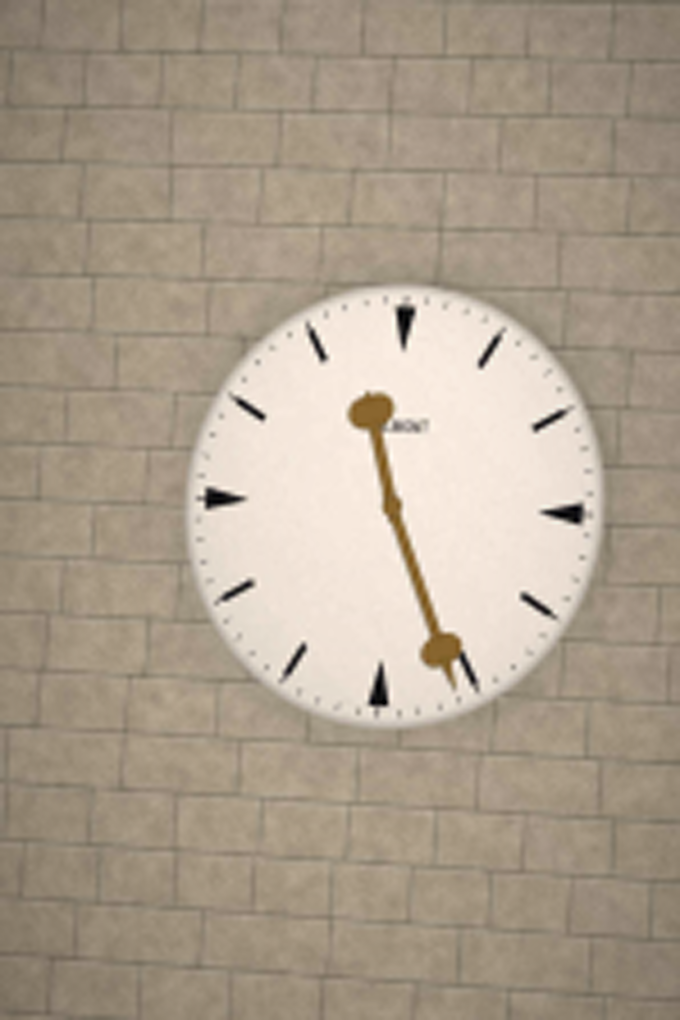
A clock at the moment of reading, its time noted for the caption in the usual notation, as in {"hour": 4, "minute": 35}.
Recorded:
{"hour": 11, "minute": 26}
